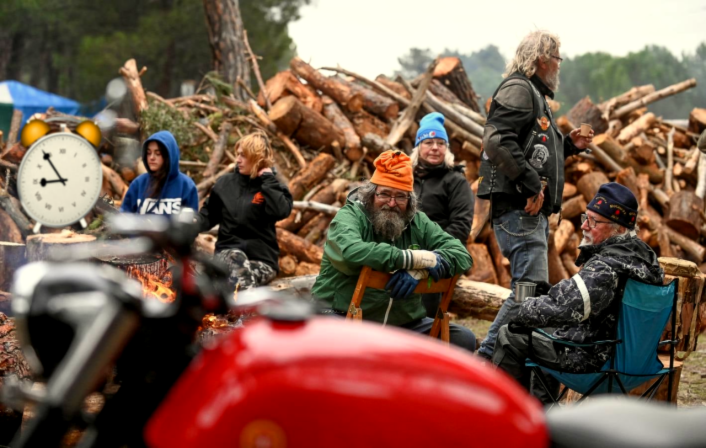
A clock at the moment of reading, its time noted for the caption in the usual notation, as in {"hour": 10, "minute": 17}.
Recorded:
{"hour": 8, "minute": 54}
